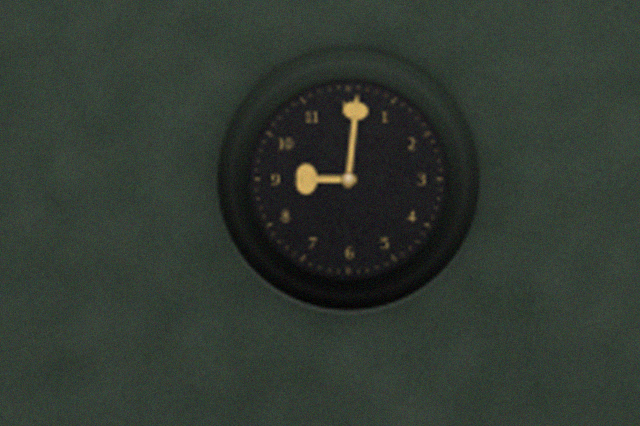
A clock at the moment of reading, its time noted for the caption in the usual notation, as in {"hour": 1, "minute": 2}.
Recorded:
{"hour": 9, "minute": 1}
